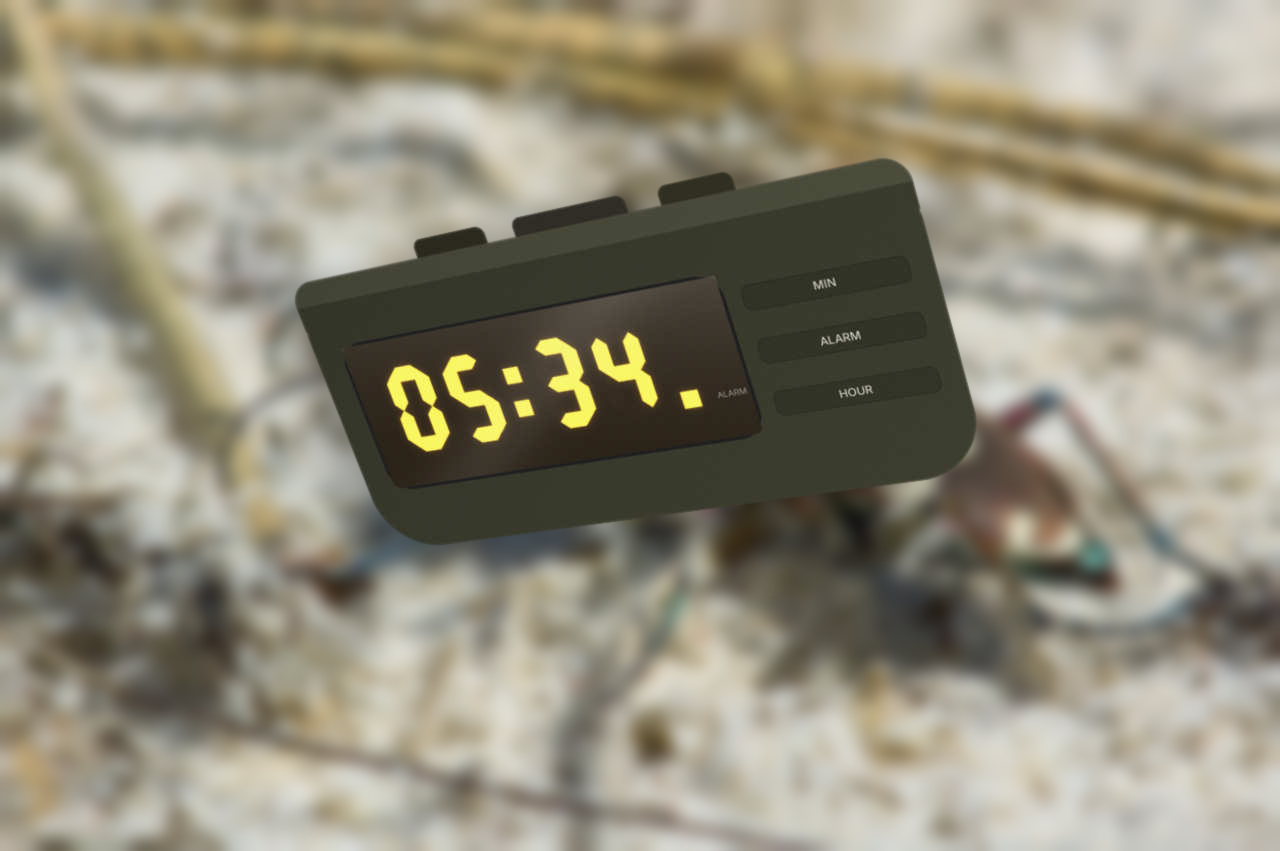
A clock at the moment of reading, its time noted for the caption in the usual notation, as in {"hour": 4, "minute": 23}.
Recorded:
{"hour": 5, "minute": 34}
